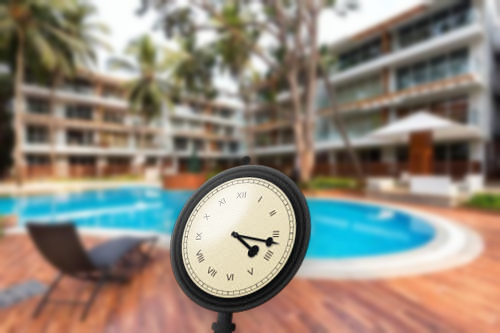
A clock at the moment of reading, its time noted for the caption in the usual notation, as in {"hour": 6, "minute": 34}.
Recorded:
{"hour": 4, "minute": 17}
